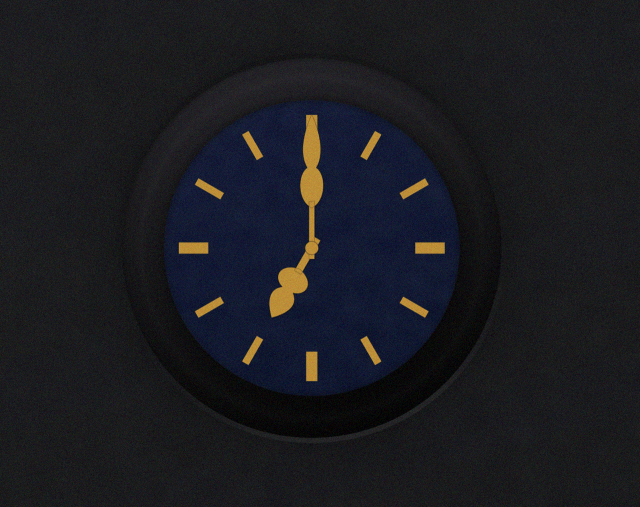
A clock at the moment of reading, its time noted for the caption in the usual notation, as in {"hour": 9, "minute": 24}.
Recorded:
{"hour": 7, "minute": 0}
